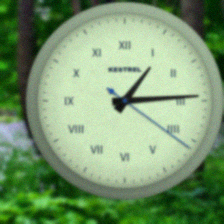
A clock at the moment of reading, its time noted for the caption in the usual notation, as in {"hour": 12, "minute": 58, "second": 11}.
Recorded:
{"hour": 1, "minute": 14, "second": 21}
